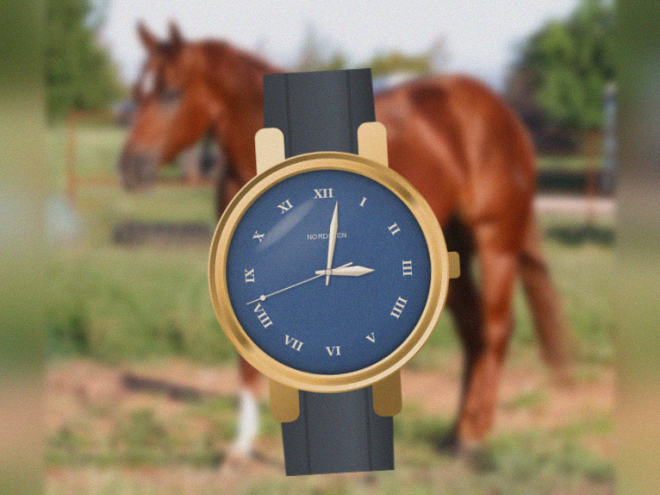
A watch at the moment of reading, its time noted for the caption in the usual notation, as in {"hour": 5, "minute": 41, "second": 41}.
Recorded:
{"hour": 3, "minute": 1, "second": 42}
